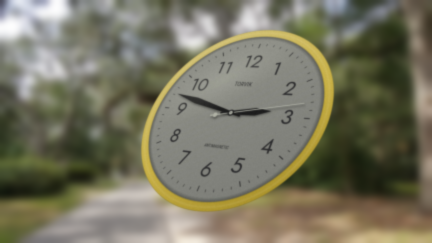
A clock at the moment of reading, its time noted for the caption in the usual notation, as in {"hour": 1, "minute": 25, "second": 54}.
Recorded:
{"hour": 2, "minute": 47, "second": 13}
